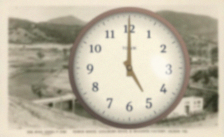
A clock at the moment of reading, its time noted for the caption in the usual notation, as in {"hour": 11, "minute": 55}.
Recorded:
{"hour": 5, "minute": 0}
